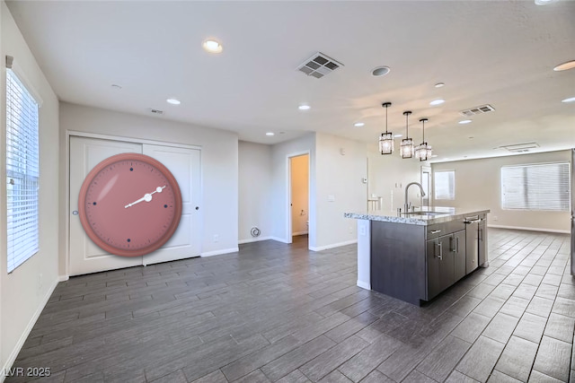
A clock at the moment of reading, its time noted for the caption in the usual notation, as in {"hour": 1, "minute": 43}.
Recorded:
{"hour": 2, "minute": 10}
